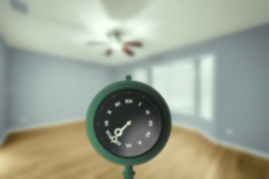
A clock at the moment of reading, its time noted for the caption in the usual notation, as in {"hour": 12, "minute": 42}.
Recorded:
{"hour": 7, "minute": 37}
